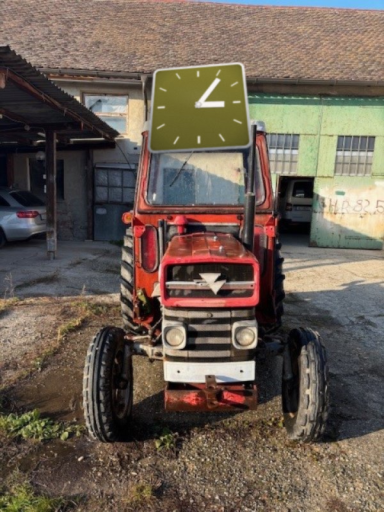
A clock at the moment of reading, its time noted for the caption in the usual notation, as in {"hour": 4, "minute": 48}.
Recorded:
{"hour": 3, "minute": 6}
